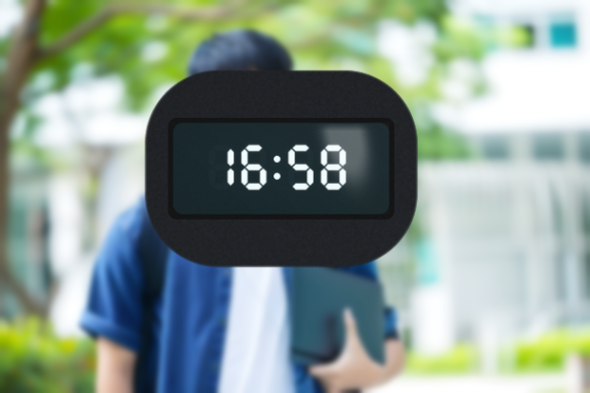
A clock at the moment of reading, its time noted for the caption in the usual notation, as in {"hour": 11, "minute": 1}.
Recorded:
{"hour": 16, "minute": 58}
